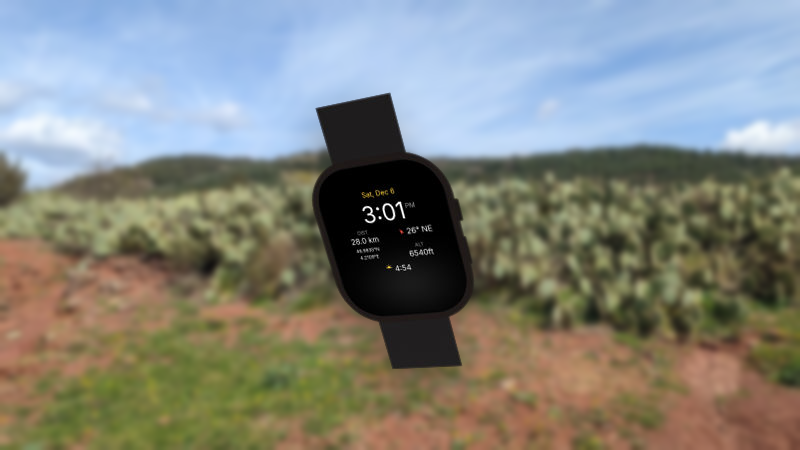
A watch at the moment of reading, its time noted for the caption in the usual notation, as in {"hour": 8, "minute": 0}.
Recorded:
{"hour": 3, "minute": 1}
